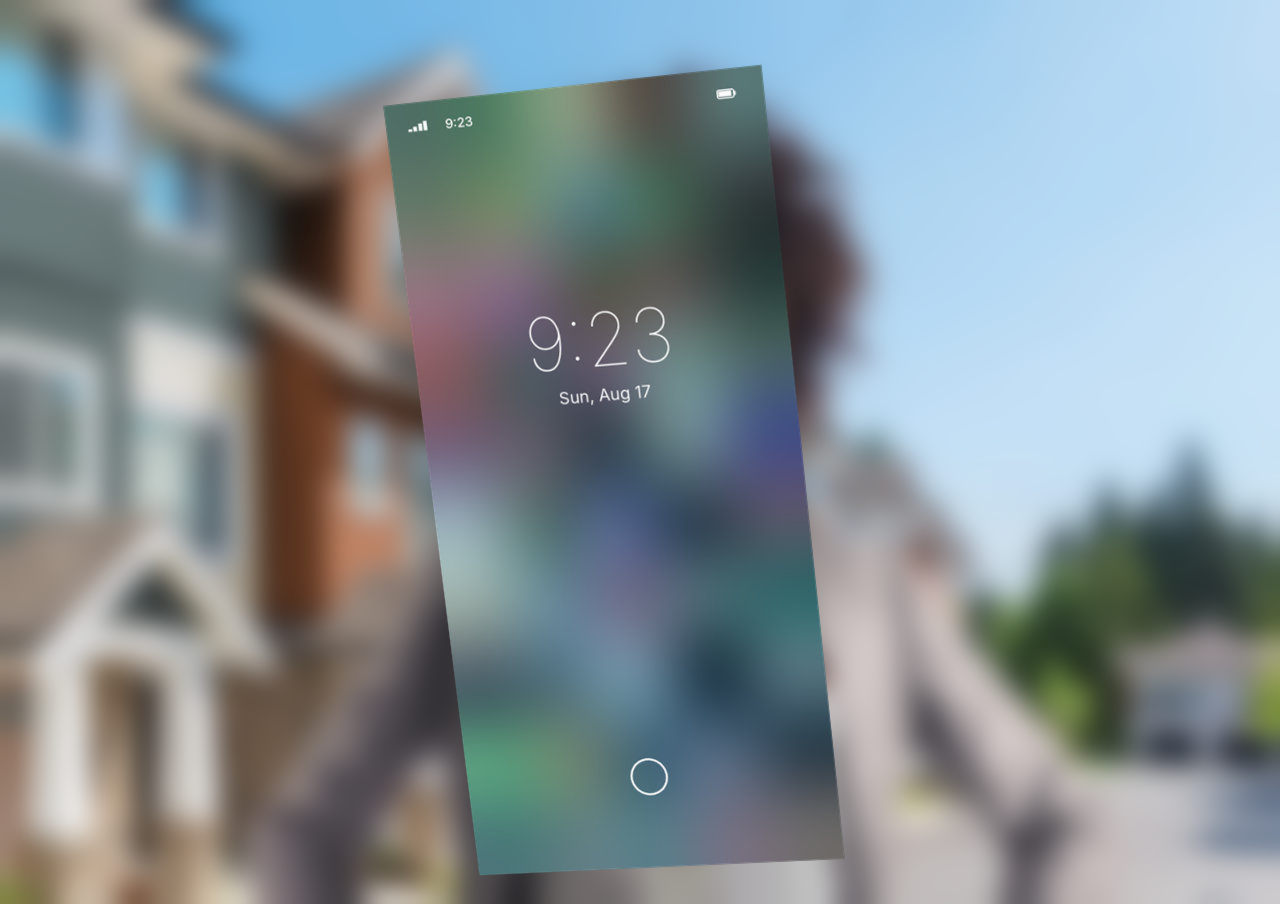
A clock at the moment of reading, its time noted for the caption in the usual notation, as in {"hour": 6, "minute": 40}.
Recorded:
{"hour": 9, "minute": 23}
